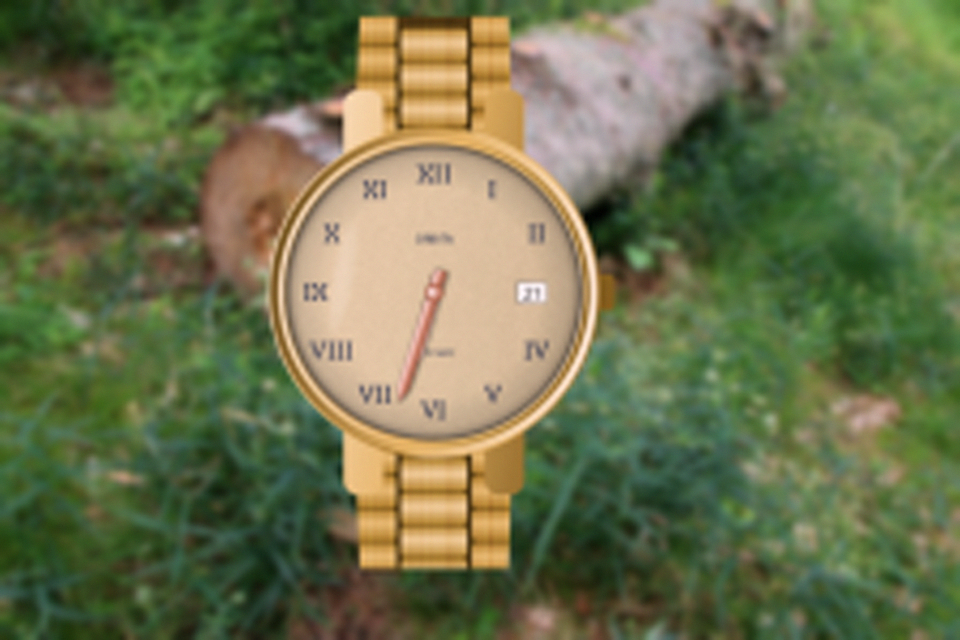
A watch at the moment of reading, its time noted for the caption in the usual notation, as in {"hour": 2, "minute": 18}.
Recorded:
{"hour": 6, "minute": 33}
